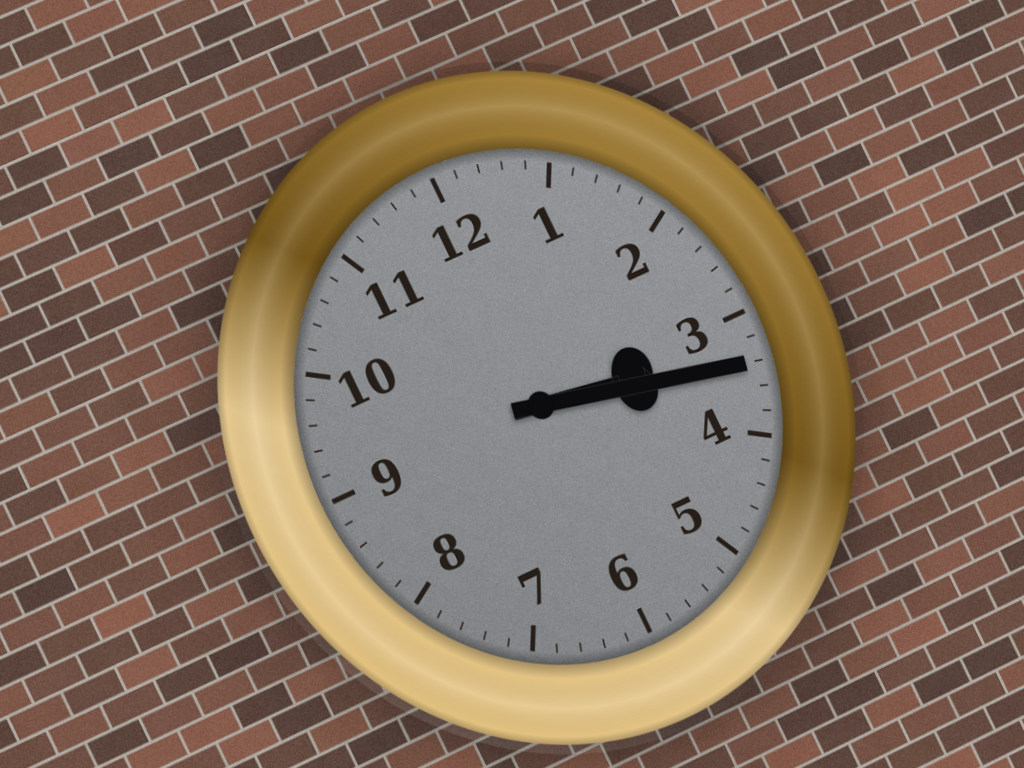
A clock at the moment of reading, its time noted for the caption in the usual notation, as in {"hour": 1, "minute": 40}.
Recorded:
{"hour": 3, "minute": 17}
